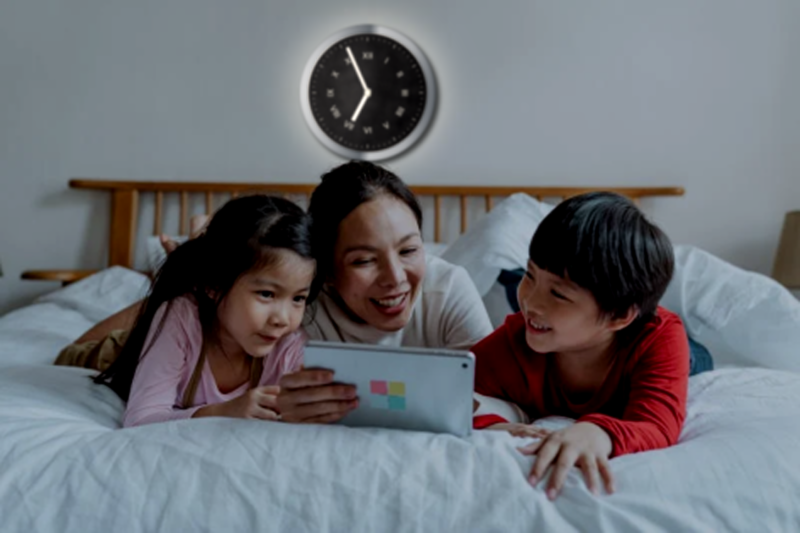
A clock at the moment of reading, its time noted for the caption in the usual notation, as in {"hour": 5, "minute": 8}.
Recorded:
{"hour": 6, "minute": 56}
